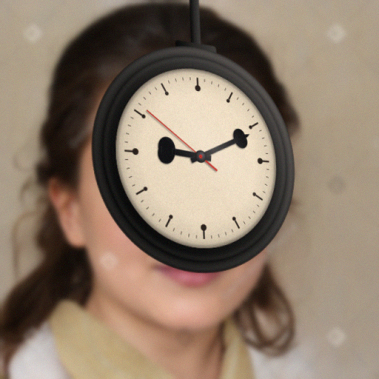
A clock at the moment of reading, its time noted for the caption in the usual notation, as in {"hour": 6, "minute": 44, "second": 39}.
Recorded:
{"hour": 9, "minute": 10, "second": 51}
